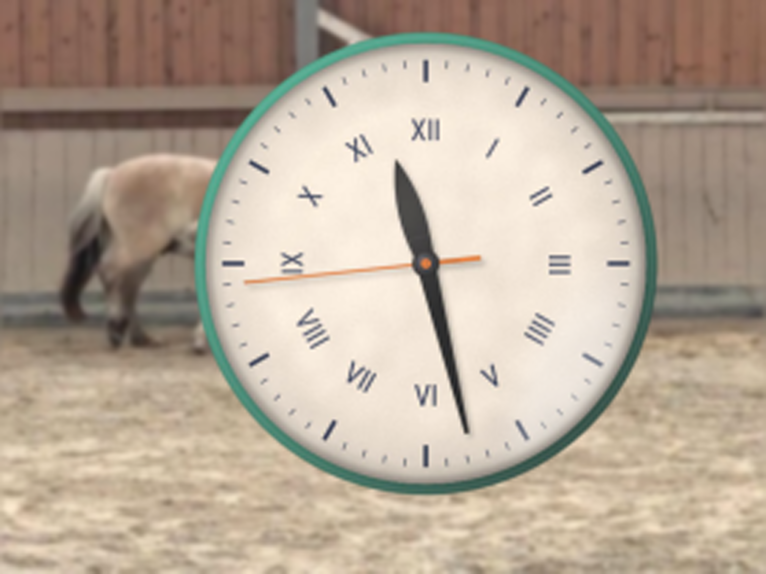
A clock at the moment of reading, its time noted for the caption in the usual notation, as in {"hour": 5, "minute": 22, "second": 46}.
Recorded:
{"hour": 11, "minute": 27, "second": 44}
